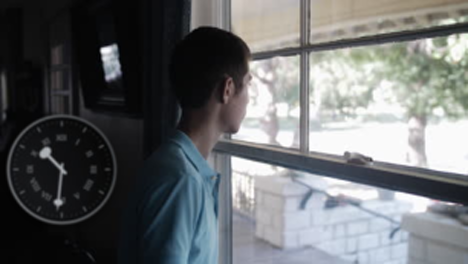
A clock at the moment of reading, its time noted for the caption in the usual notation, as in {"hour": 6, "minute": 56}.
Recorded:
{"hour": 10, "minute": 31}
